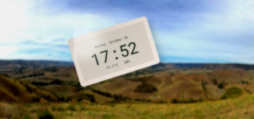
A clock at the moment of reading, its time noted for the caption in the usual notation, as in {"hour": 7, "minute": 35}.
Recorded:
{"hour": 17, "minute": 52}
